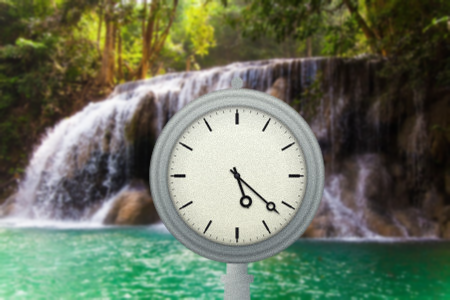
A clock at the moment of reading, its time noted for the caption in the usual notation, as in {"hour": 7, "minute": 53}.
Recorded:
{"hour": 5, "minute": 22}
